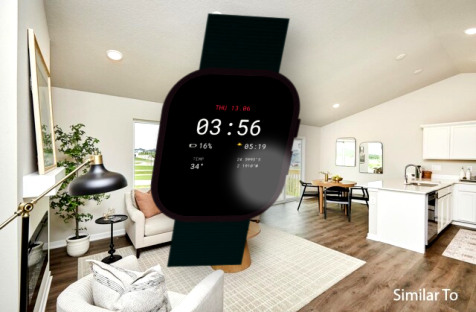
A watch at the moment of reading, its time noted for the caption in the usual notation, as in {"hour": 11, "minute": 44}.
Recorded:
{"hour": 3, "minute": 56}
